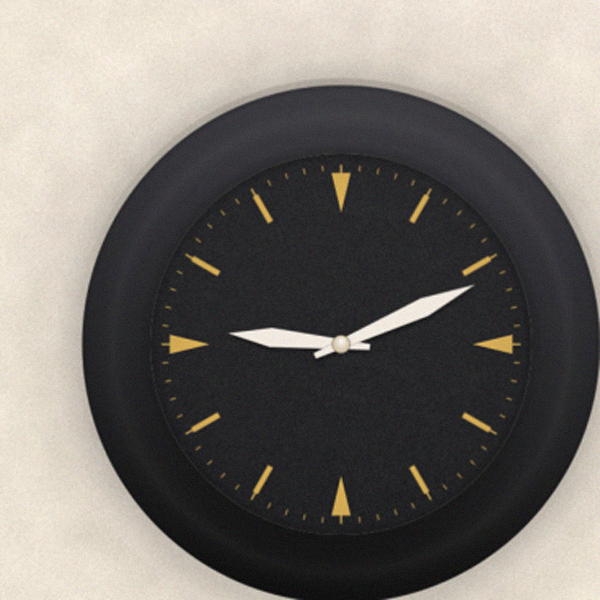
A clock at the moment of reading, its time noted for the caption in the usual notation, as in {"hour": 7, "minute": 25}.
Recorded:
{"hour": 9, "minute": 11}
